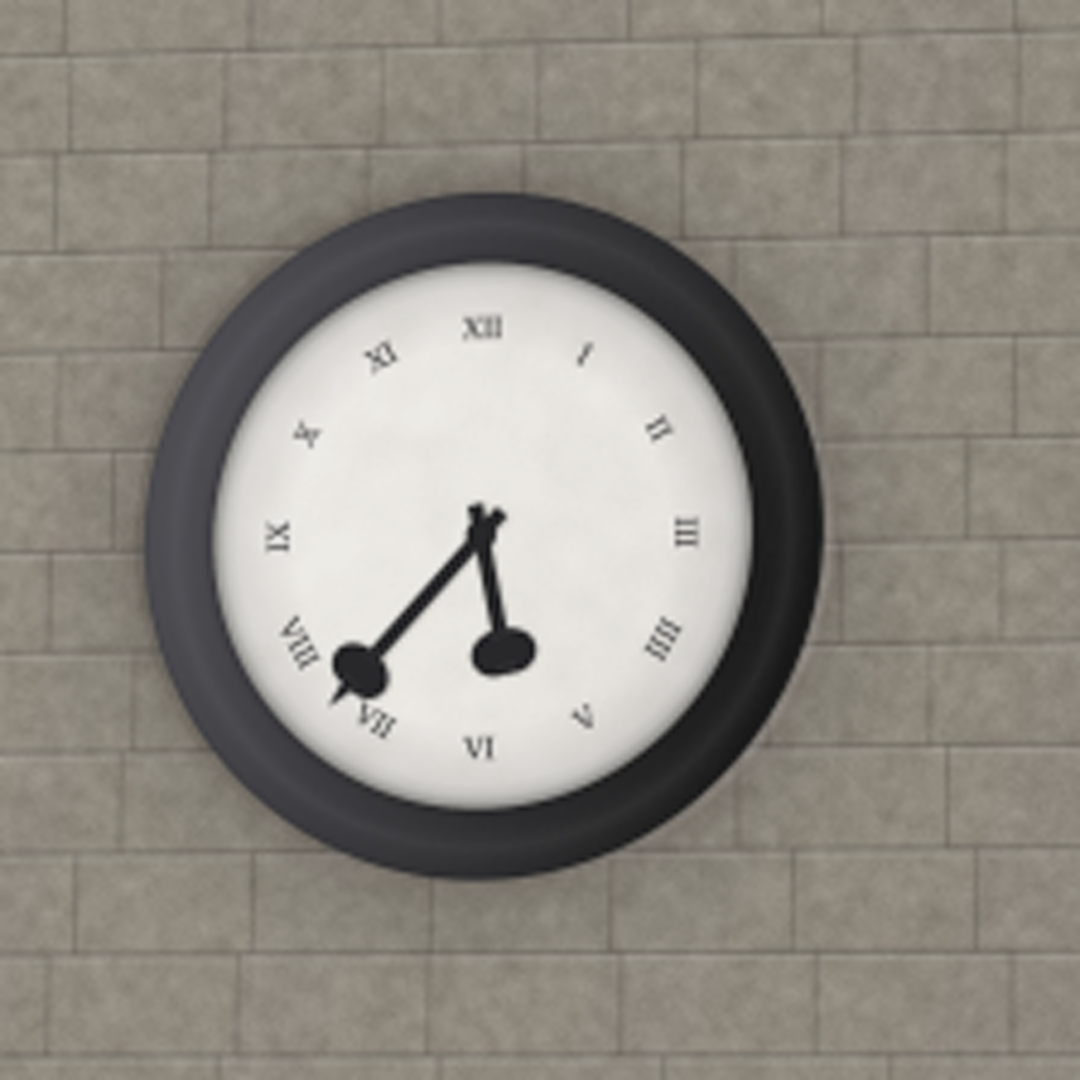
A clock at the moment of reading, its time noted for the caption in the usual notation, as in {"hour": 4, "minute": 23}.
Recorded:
{"hour": 5, "minute": 37}
